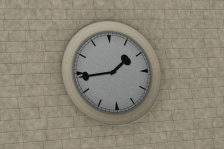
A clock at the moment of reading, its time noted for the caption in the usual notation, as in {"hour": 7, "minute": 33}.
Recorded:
{"hour": 1, "minute": 44}
